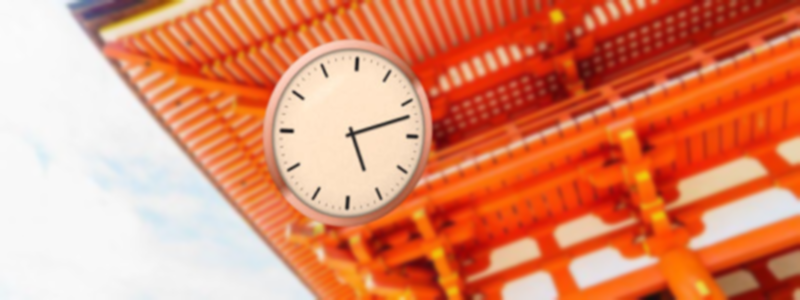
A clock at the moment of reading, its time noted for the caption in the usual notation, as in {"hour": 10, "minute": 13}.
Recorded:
{"hour": 5, "minute": 12}
